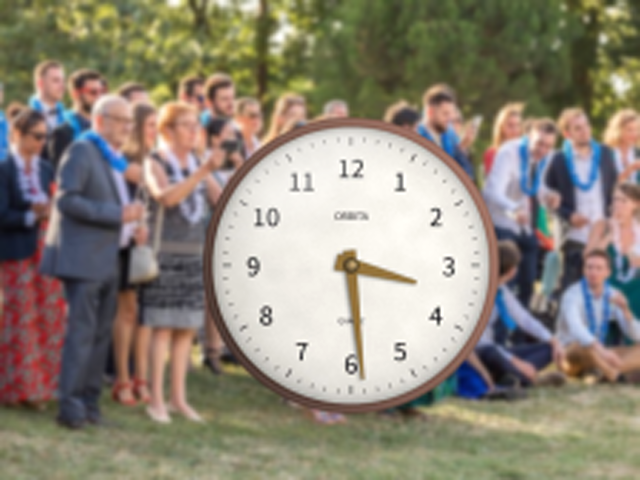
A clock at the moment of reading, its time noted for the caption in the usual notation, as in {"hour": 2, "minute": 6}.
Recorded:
{"hour": 3, "minute": 29}
